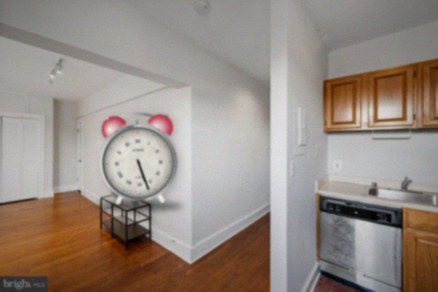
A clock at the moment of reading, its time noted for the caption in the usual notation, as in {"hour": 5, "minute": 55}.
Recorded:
{"hour": 5, "minute": 27}
